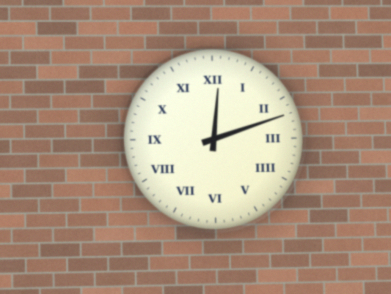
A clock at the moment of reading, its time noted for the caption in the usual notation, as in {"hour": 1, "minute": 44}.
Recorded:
{"hour": 12, "minute": 12}
